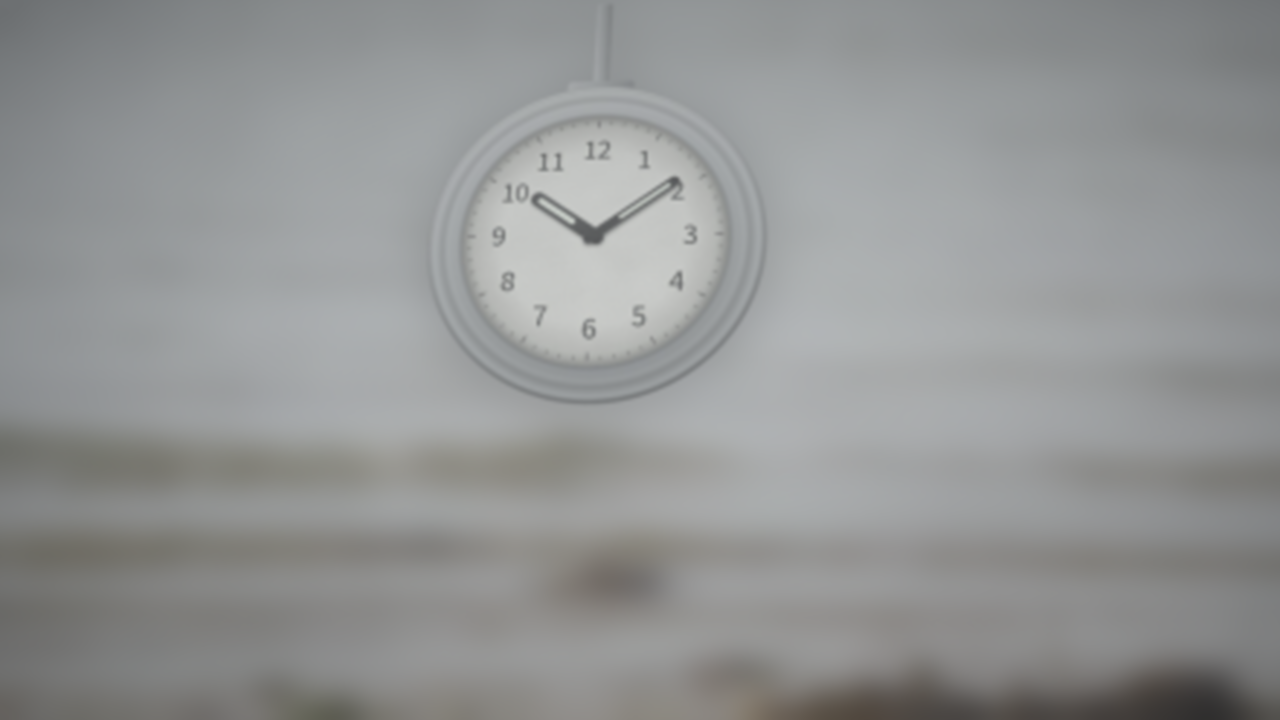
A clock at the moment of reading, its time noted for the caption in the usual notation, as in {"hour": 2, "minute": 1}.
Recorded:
{"hour": 10, "minute": 9}
